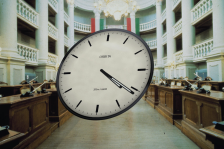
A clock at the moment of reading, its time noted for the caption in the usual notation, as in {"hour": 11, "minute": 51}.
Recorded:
{"hour": 4, "minute": 21}
